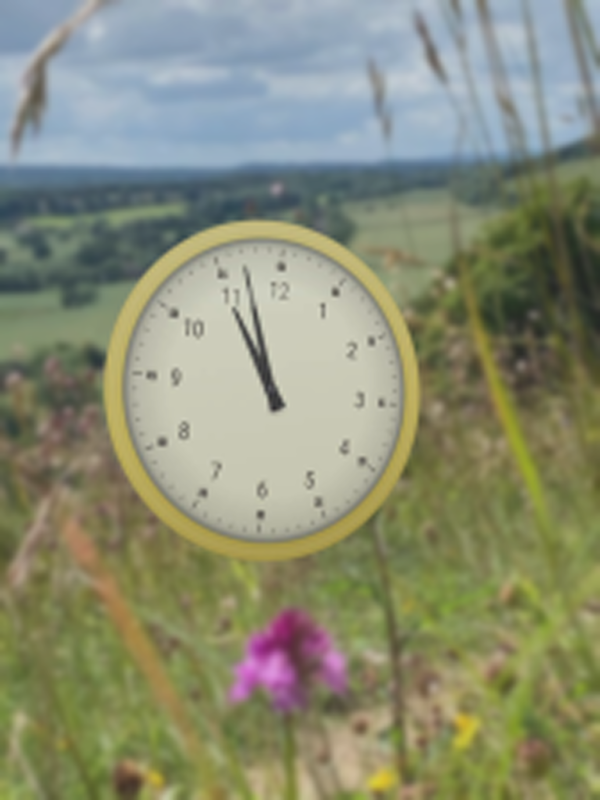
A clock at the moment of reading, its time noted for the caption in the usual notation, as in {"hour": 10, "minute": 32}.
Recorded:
{"hour": 10, "minute": 57}
